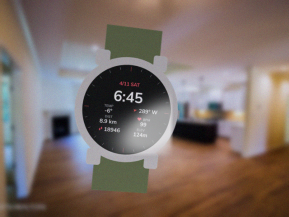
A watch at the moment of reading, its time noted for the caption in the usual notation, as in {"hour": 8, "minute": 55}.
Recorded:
{"hour": 6, "minute": 45}
